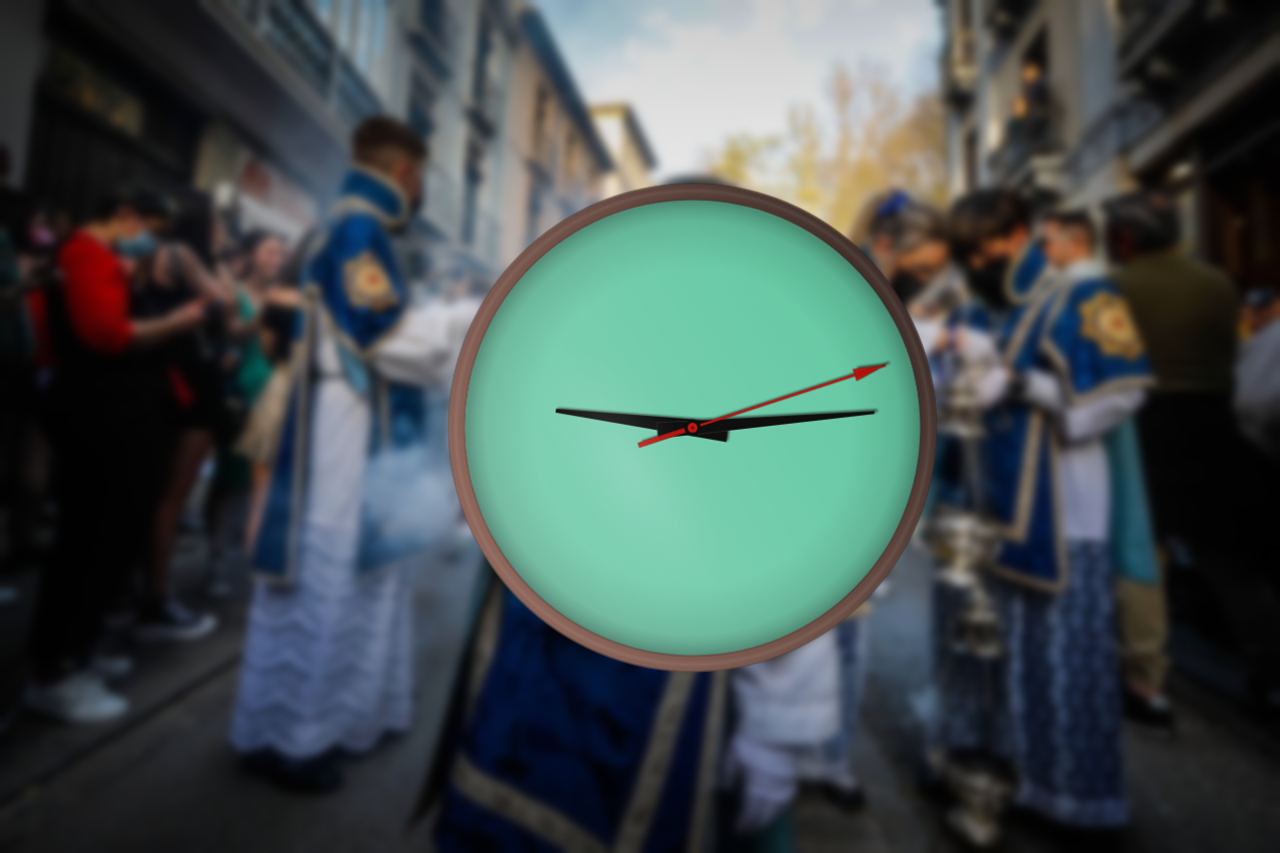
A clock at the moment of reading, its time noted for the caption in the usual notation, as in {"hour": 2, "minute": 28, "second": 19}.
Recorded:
{"hour": 9, "minute": 14, "second": 12}
